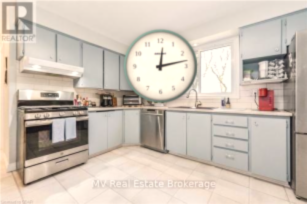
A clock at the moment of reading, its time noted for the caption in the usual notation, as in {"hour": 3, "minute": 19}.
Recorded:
{"hour": 12, "minute": 13}
